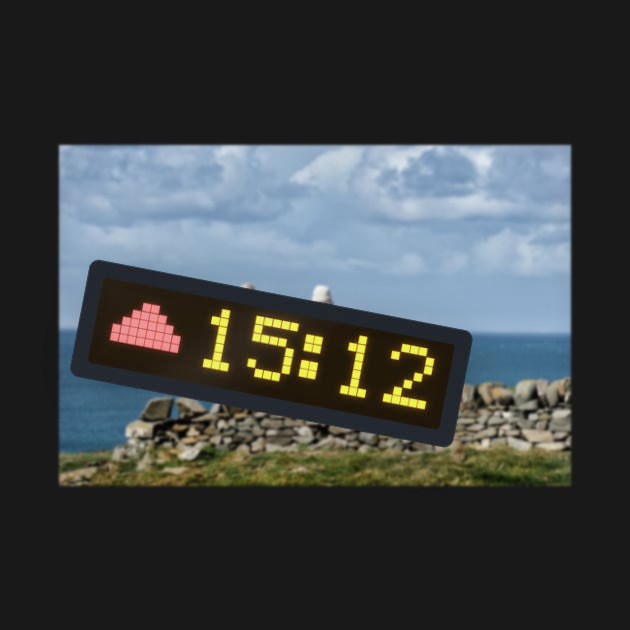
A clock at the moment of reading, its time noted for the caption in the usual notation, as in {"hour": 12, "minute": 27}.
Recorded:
{"hour": 15, "minute": 12}
